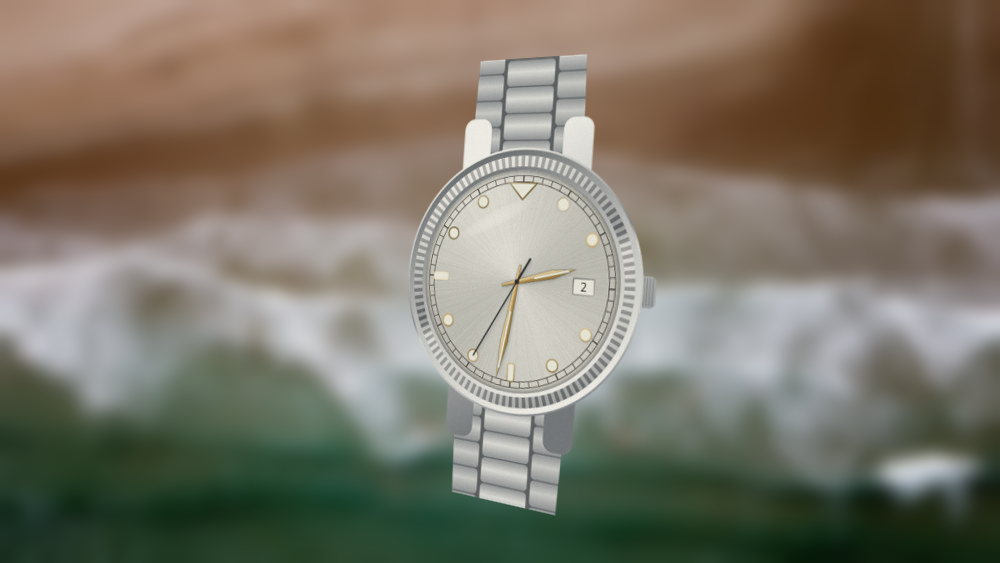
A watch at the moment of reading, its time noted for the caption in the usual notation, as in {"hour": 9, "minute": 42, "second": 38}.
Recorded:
{"hour": 2, "minute": 31, "second": 35}
